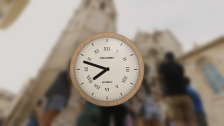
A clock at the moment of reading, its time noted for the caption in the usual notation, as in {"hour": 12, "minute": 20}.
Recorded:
{"hour": 7, "minute": 48}
